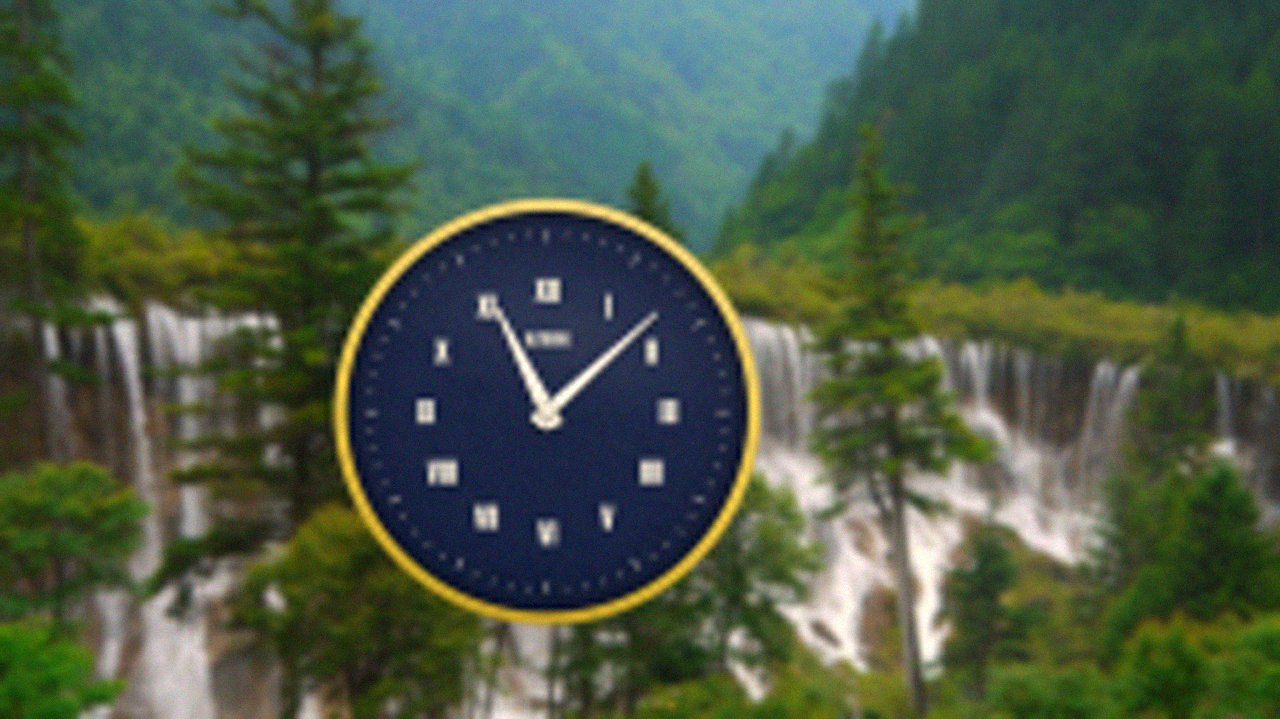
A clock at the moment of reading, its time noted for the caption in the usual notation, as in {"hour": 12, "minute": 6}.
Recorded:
{"hour": 11, "minute": 8}
